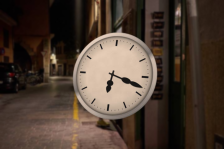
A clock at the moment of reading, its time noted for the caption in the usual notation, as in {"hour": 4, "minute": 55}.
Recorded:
{"hour": 6, "minute": 18}
